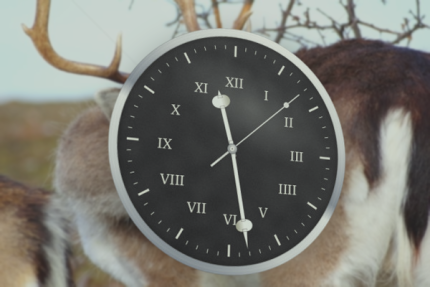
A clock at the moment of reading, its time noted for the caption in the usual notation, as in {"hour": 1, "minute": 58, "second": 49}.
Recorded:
{"hour": 11, "minute": 28, "second": 8}
